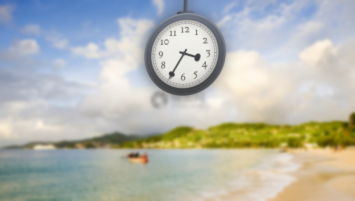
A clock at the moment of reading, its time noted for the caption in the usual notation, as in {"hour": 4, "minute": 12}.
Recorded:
{"hour": 3, "minute": 35}
